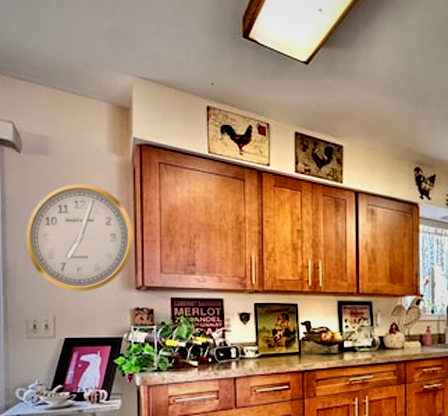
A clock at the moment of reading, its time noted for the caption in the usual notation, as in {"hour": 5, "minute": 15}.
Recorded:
{"hour": 7, "minute": 3}
